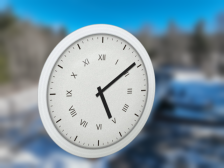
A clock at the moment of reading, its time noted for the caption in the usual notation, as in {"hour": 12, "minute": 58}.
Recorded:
{"hour": 5, "minute": 9}
